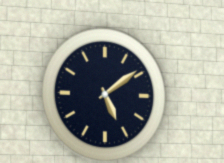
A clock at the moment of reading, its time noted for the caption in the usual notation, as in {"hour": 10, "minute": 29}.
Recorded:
{"hour": 5, "minute": 9}
